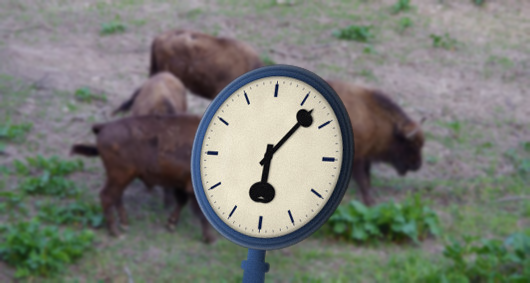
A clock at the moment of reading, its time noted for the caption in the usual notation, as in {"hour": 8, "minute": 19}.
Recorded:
{"hour": 6, "minute": 7}
